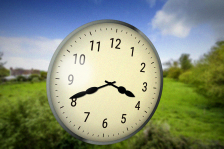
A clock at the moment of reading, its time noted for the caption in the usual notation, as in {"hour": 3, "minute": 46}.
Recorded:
{"hour": 3, "minute": 41}
